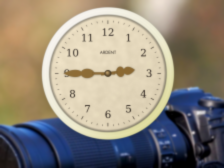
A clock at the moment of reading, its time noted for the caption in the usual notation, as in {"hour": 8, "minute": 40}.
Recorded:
{"hour": 2, "minute": 45}
